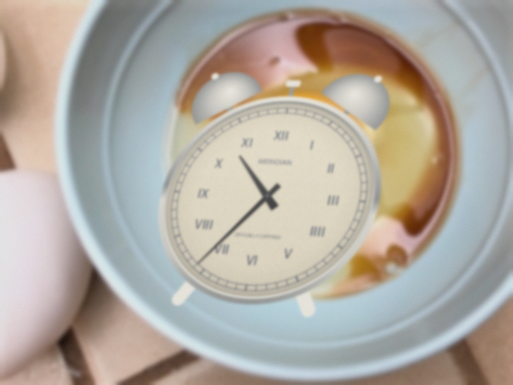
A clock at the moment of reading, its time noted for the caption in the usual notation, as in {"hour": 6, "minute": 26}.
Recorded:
{"hour": 10, "minute": 36}
